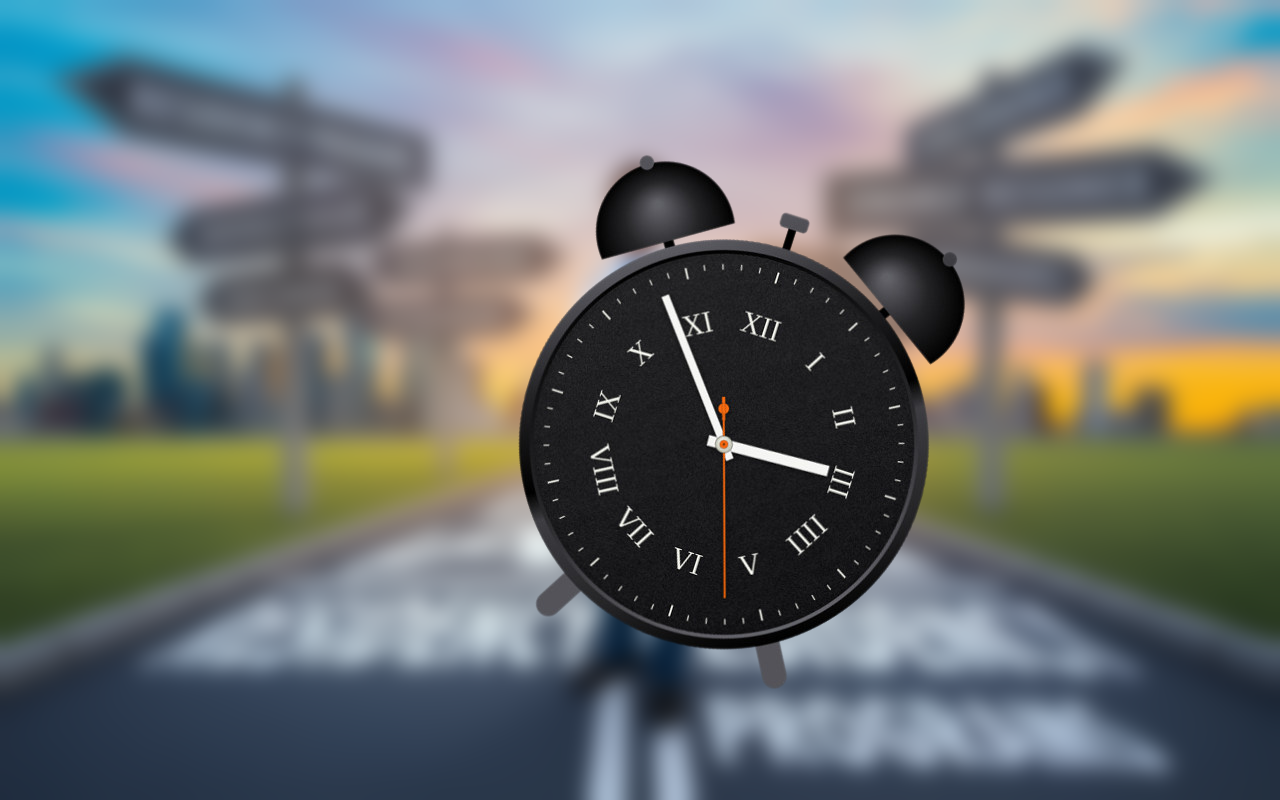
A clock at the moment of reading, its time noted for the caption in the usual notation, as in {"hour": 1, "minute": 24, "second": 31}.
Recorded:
{"hour": 2, "minute": 53, "second": 27}
